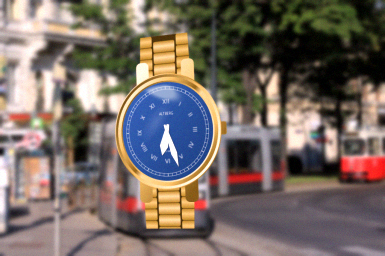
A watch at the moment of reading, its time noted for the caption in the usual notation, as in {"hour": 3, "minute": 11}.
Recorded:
{"hour": 6, "minute": 27}
